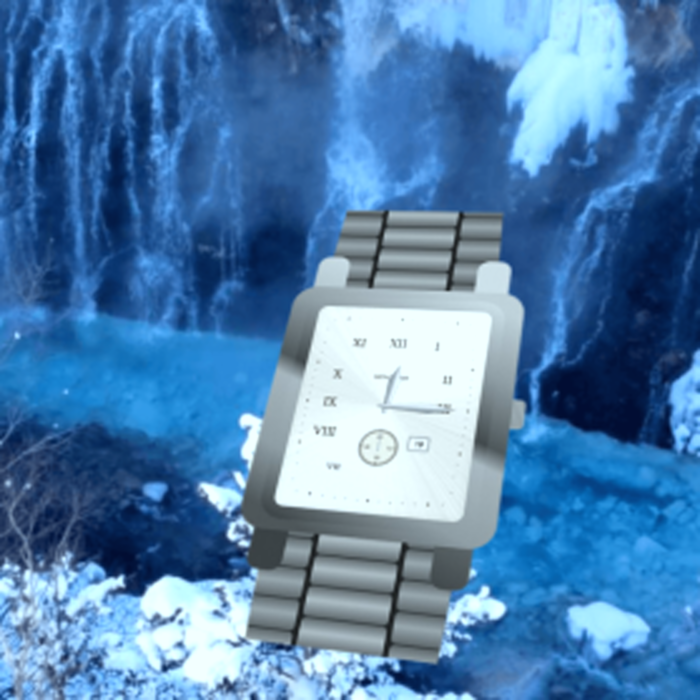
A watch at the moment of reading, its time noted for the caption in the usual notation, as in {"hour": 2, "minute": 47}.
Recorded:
{"hour": 12, "minute": 15}
